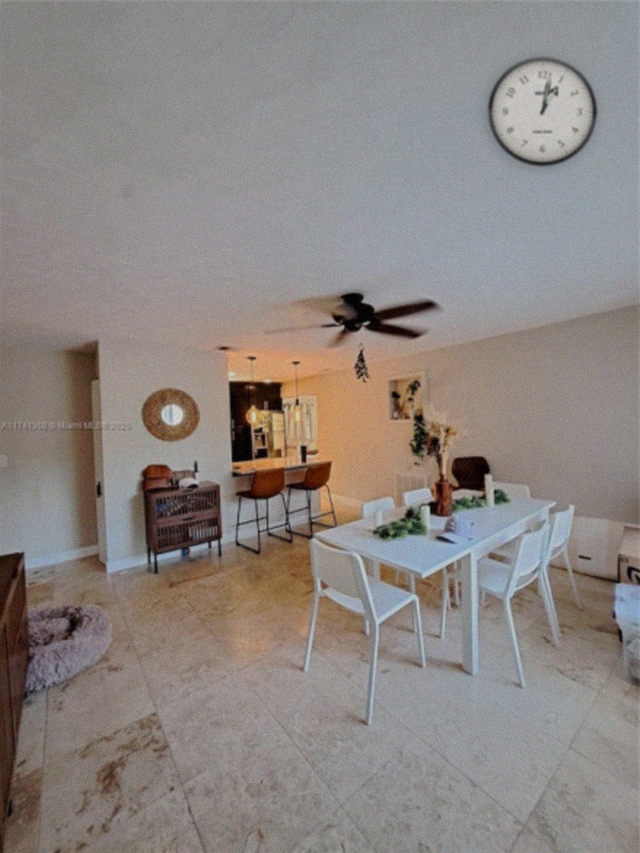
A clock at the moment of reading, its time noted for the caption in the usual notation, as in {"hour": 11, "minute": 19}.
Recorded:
{"hour": 1, "minute": 2}
